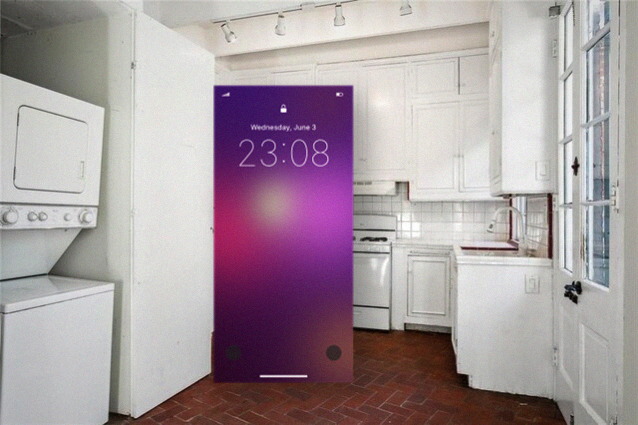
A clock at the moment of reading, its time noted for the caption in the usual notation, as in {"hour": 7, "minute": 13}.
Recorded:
{"hour": 23, "minute": 8}
